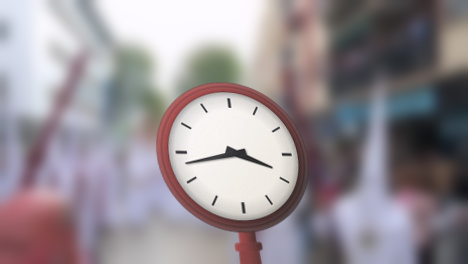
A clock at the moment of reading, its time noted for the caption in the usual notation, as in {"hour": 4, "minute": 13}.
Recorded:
{"hour": 3, "minute": 43}
